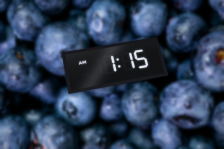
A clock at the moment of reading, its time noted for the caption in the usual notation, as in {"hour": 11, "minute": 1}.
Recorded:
{"hour": 1, "minute": 15}
